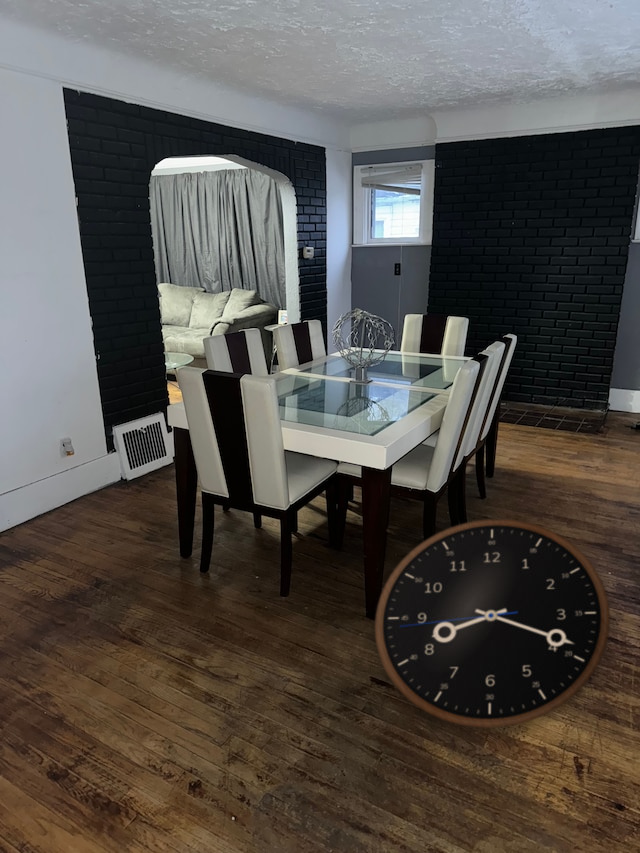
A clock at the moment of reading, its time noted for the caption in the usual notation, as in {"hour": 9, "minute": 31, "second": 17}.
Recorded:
{"hour": 8, "minute": 18, "second": 44}
